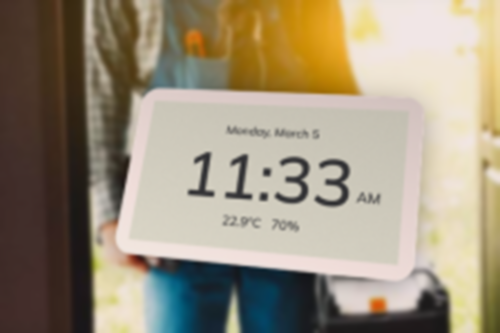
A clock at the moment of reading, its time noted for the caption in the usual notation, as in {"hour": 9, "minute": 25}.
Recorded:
{"hour": 11, "minute": 33}
